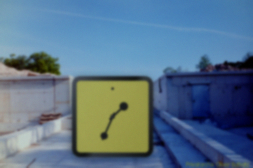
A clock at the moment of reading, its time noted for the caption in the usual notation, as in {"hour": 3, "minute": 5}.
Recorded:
{"hour": 1, "minute": 34}
